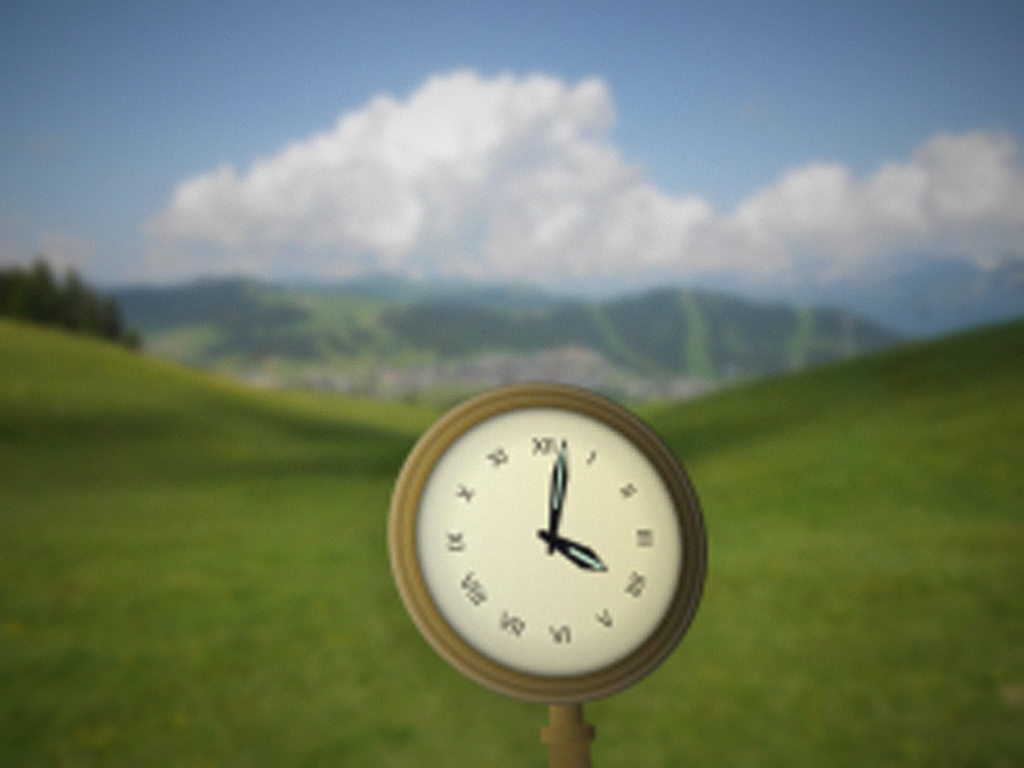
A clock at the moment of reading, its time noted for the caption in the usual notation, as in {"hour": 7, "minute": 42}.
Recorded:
{"hour": 4, "minute": 2}
